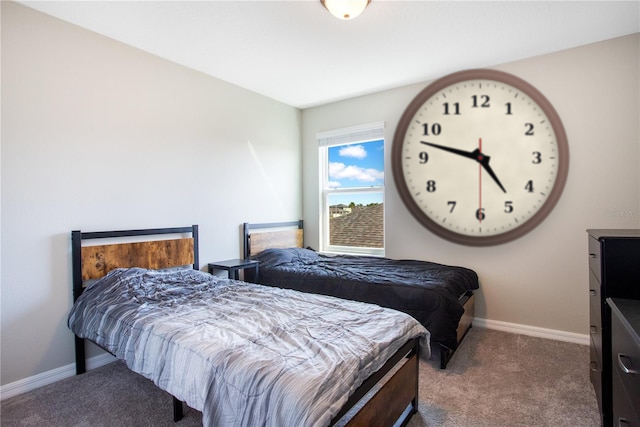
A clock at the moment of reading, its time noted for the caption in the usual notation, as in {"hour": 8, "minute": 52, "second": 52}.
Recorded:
{"hour": 4, "minute": 47, "second": 30}
